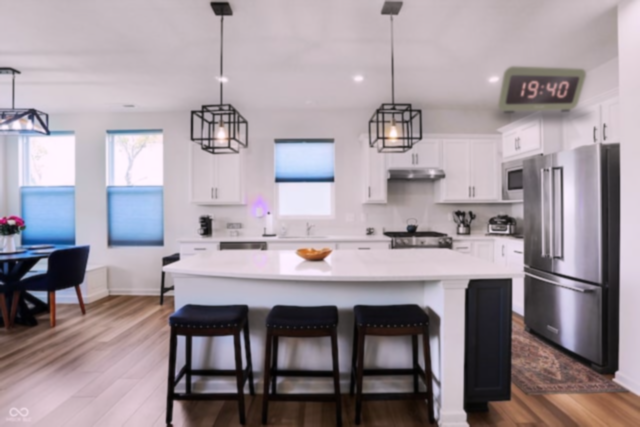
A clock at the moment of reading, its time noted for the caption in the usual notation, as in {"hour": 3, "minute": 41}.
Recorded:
{"hour": 19, "minute": 40}
